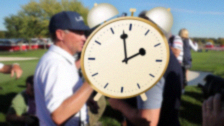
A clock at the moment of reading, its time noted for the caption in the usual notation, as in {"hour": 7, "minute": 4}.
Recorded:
{"hour": 1, "minute": 58}
